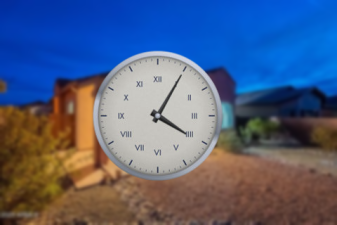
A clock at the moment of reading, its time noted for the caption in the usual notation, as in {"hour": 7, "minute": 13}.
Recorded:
{"hour": 4, "minute": 5}
